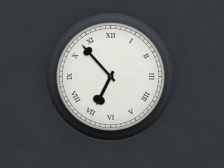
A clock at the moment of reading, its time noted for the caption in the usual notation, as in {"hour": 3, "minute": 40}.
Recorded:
{"hour": 6, "minute": 53}
